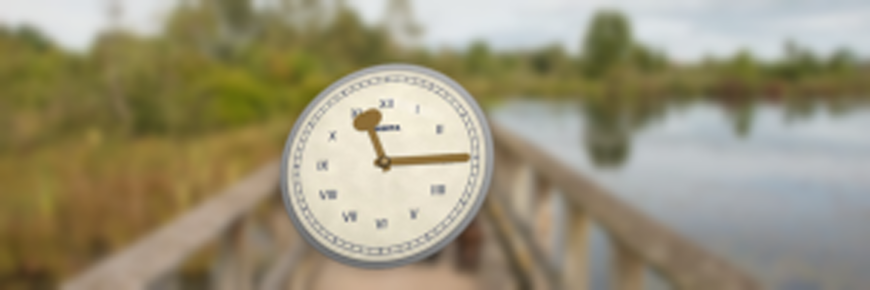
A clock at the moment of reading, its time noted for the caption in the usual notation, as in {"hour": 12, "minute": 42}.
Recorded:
{"hour": 11, "minute": 15}
